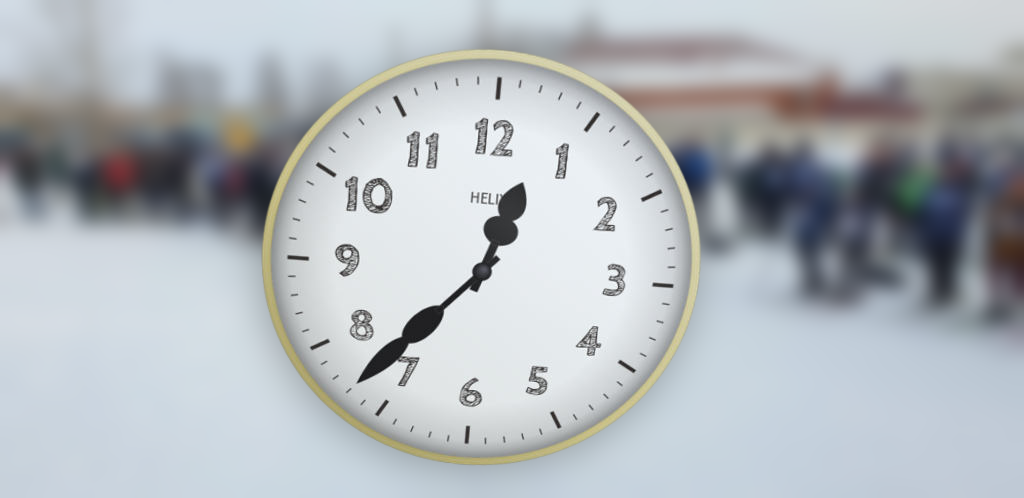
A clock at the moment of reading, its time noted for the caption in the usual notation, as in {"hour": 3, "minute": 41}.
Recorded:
{"hour": 12, "minute": 37}
